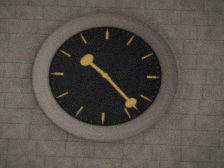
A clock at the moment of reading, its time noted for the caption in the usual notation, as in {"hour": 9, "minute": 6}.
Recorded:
{"hour": 10, "minute": 23}
